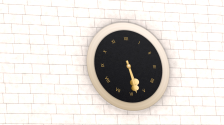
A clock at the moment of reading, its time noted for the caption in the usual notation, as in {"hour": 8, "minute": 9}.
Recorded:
{"hour": 5, "minute": 28}
